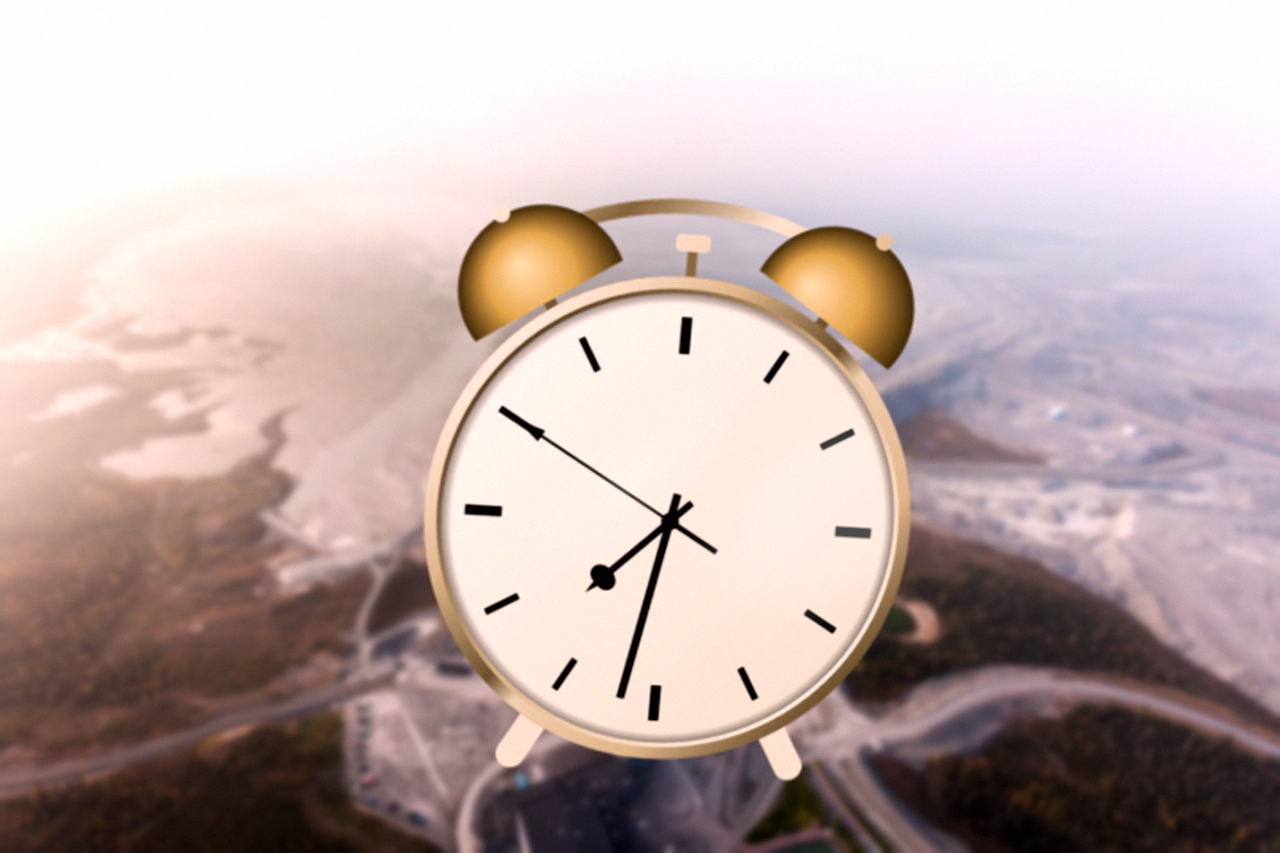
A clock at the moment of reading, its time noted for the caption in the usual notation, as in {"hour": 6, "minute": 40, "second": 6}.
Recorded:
{"hour": 7, "minute": 31, "second": 50}
